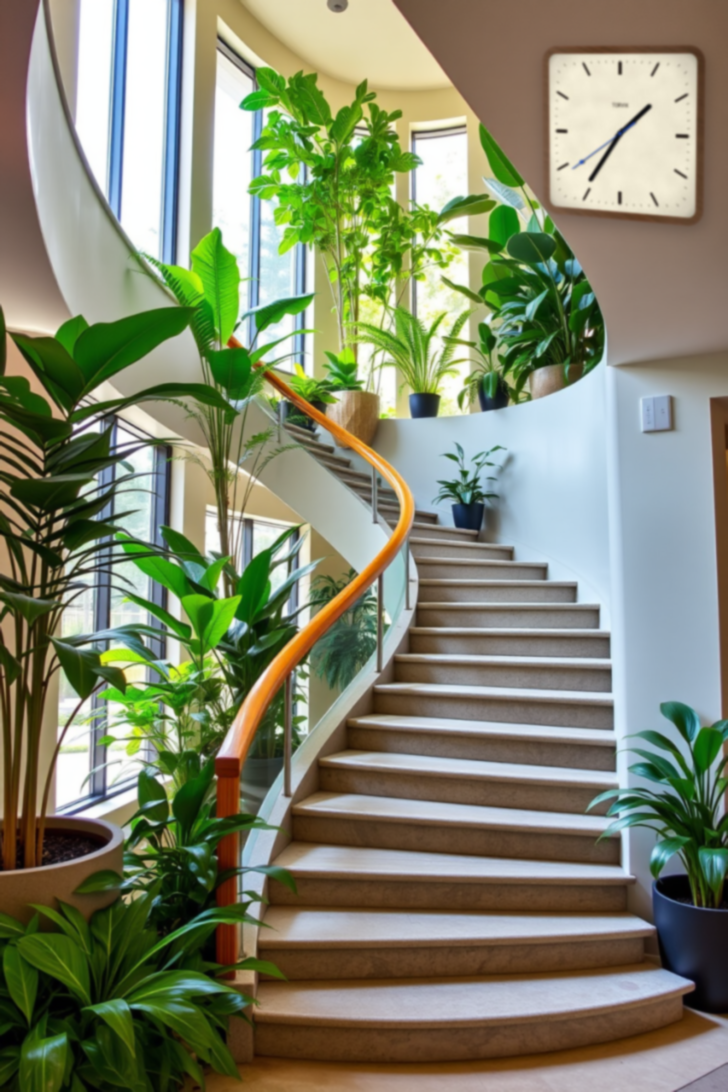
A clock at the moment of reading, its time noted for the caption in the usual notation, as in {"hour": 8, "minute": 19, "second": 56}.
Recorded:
{"hour": 1, "minute": 35, "second": 39}
